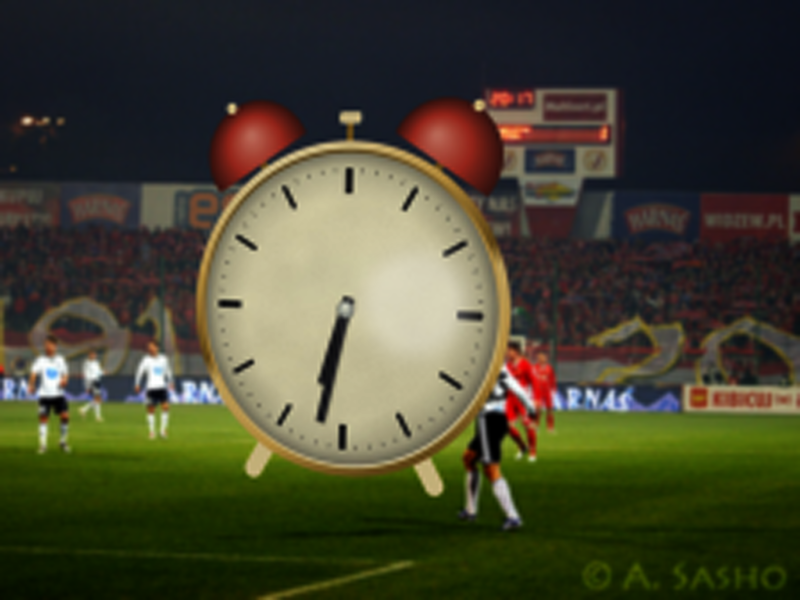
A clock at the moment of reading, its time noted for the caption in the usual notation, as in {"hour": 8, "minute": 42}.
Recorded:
{"hour": 6, "minute": 32}
